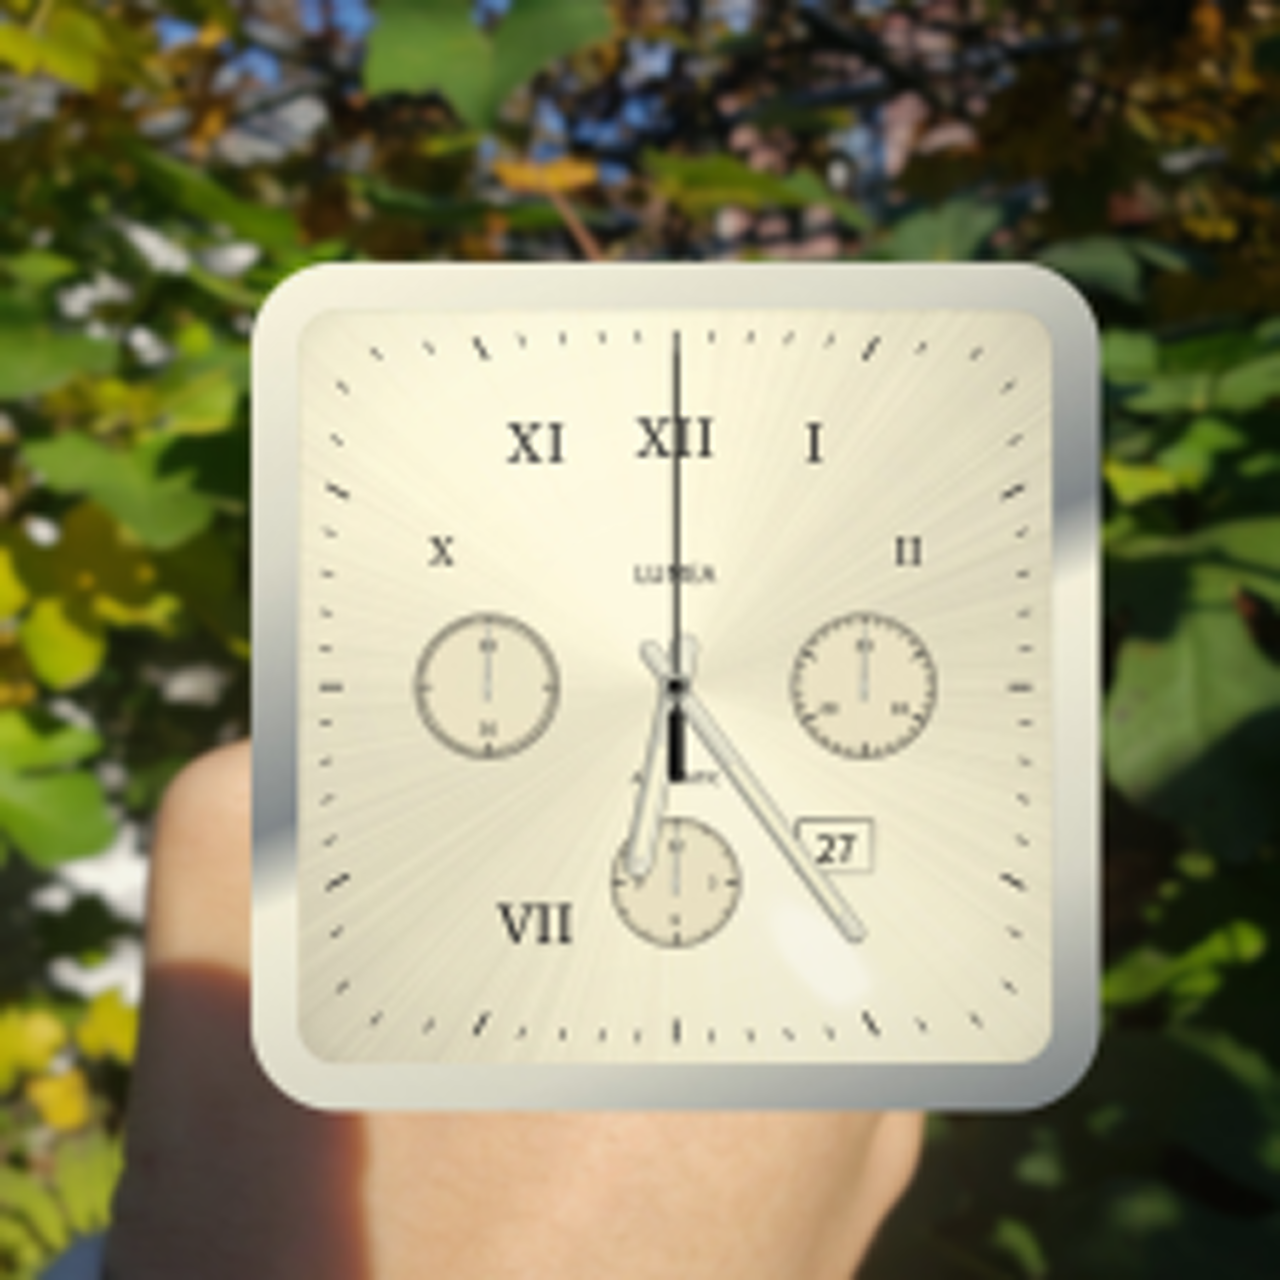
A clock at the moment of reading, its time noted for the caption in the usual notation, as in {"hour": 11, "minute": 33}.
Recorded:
{"hour": 6, "minute": 24}
